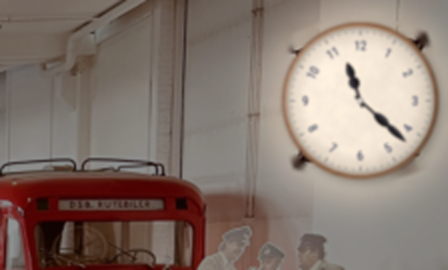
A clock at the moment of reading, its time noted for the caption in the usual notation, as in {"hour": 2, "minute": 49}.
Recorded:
{"hour": 11, "minute": 22}
